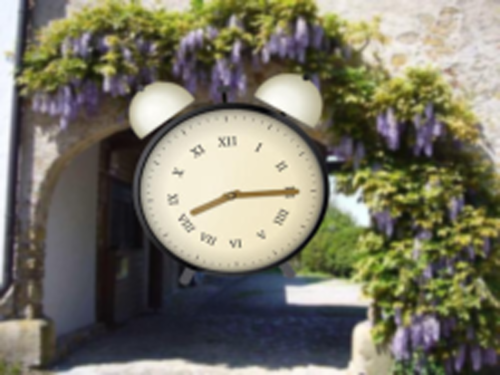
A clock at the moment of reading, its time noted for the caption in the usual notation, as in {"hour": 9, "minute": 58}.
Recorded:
{"hour": 8, "minute": 15}
